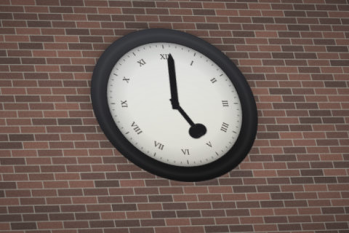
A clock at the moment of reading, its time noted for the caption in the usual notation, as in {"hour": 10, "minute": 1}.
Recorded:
{"hour": 5, "minute": 1}
